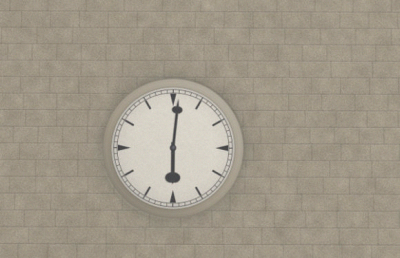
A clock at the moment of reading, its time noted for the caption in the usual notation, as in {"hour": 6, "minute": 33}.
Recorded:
{"hour": 6, "minute": 1}
